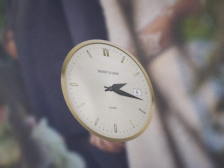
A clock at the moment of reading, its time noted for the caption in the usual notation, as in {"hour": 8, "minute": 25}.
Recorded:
{"hour": 2, "minute": 17}
